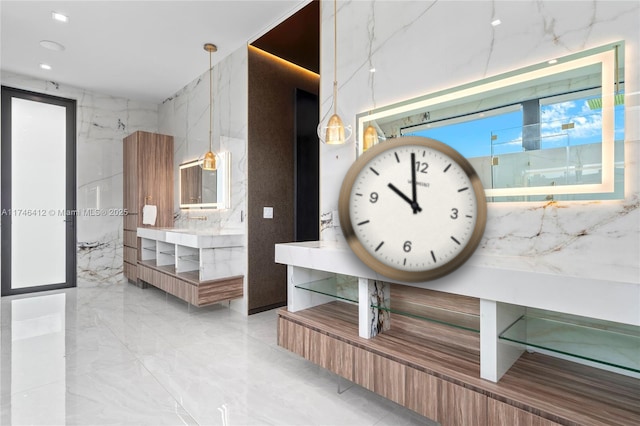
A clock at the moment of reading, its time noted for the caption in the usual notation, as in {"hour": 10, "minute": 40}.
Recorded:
{"hour": 9, "minute": 58}
